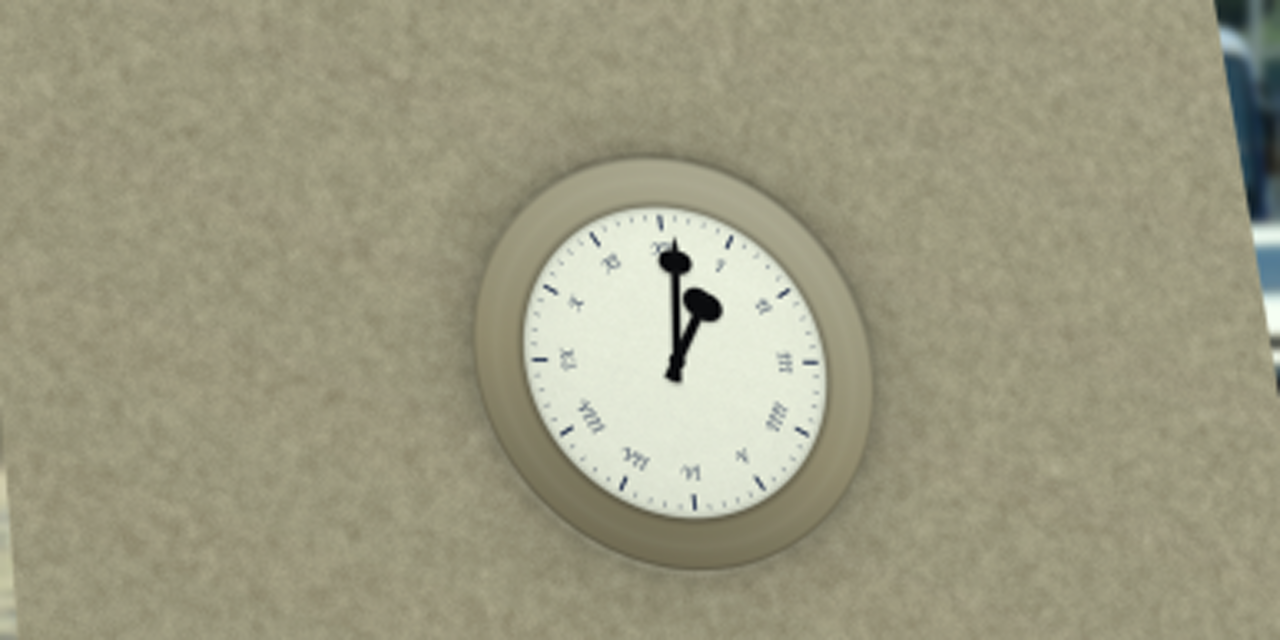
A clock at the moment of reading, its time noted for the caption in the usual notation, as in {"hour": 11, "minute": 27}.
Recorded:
{"hour": 1, "minute": 1}
